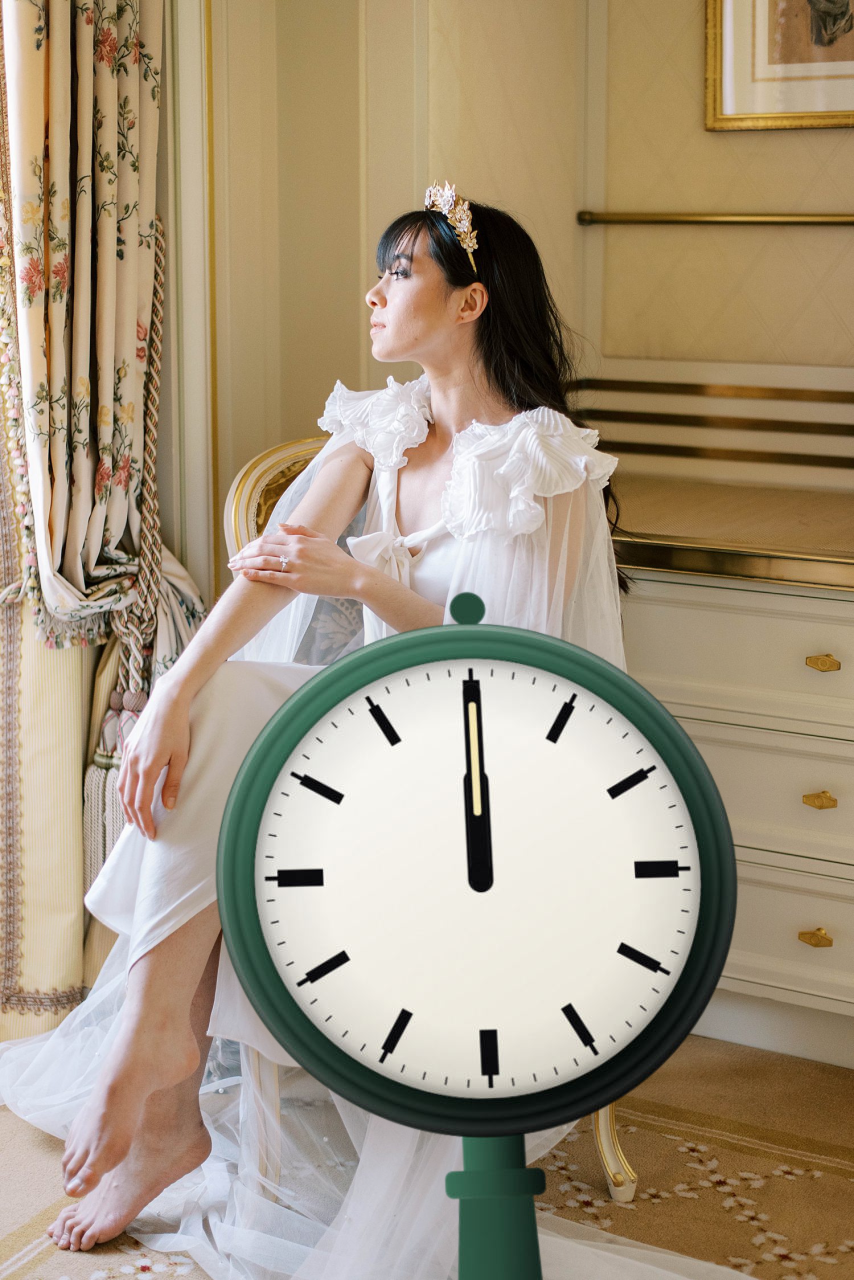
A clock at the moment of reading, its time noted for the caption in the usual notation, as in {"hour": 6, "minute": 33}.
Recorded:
{"hour": 12, "minute": 0}
